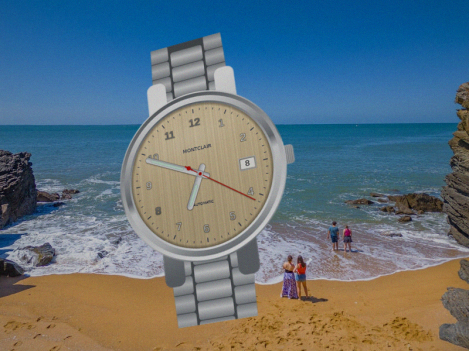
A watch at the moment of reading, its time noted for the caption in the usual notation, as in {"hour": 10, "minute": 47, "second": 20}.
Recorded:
{"hour": 6, "minute": 49, "second": 21}
